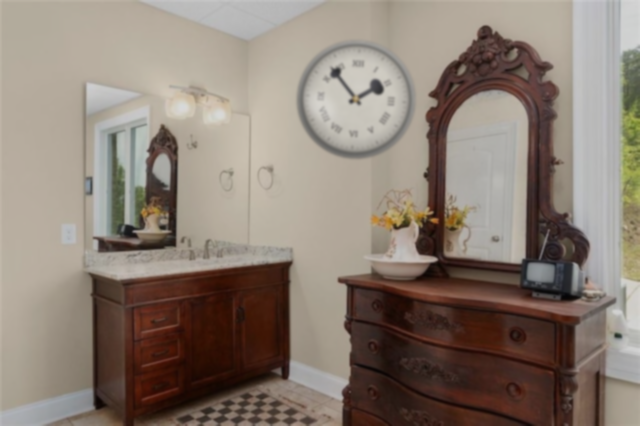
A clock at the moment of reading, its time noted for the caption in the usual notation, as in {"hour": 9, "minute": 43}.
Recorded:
{"hour": 1, "minute": 53}
